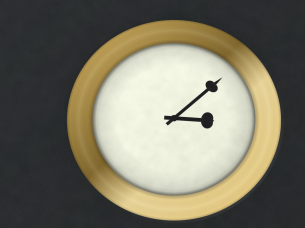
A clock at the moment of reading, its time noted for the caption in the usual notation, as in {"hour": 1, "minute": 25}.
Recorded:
{"hour": 3, "minute": 8}
